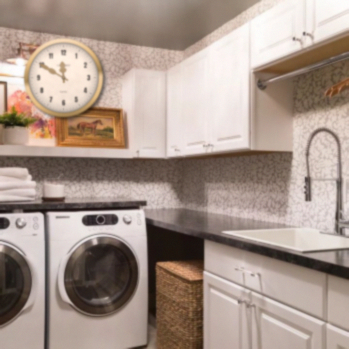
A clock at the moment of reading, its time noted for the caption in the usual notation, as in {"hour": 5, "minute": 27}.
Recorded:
{"hour": 11, "minute": 50}
